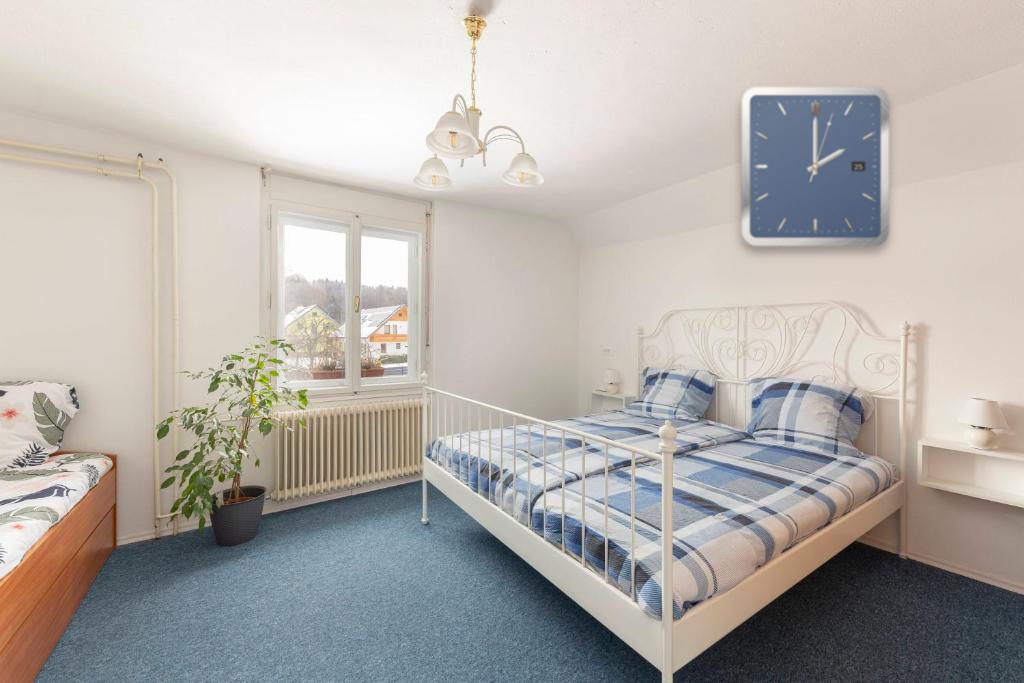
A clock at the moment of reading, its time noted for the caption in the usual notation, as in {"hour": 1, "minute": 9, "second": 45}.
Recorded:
{"hour": 2, "minute": 0, "second": 3}
